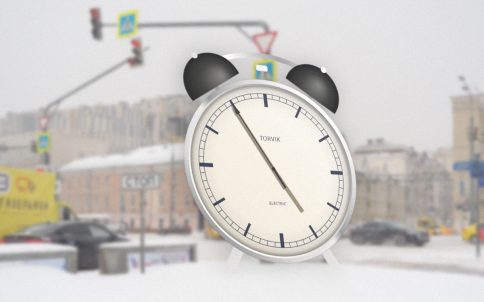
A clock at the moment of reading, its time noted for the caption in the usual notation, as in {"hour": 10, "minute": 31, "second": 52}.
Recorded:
{"hour": 4, "minute": 54, "second": 55}
